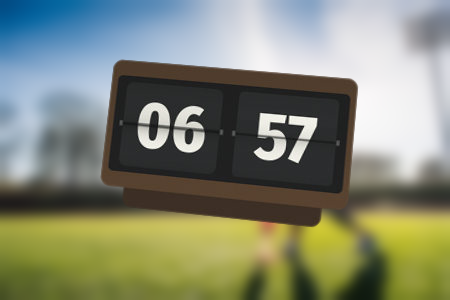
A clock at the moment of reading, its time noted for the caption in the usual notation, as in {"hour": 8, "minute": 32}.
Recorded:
{"hour": 6, "minute": 57}
